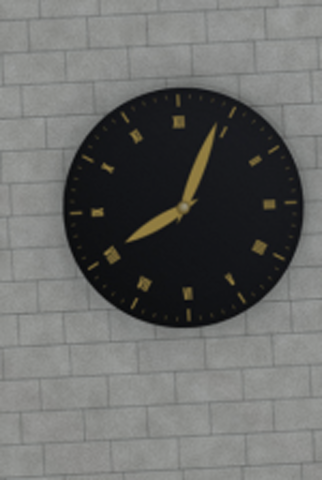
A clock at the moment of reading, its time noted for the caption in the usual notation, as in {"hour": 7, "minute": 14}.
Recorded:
{"hour": 8, "minute": 4}
